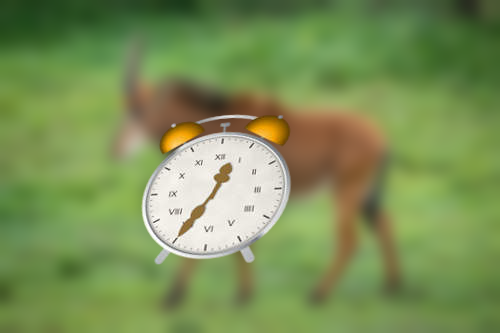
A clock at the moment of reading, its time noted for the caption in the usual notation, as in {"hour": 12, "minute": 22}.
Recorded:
{"hour": 12, "minute": 35}
